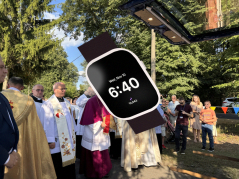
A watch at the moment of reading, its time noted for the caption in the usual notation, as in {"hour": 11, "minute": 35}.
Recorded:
{"hour": 6, "minute": 40}
